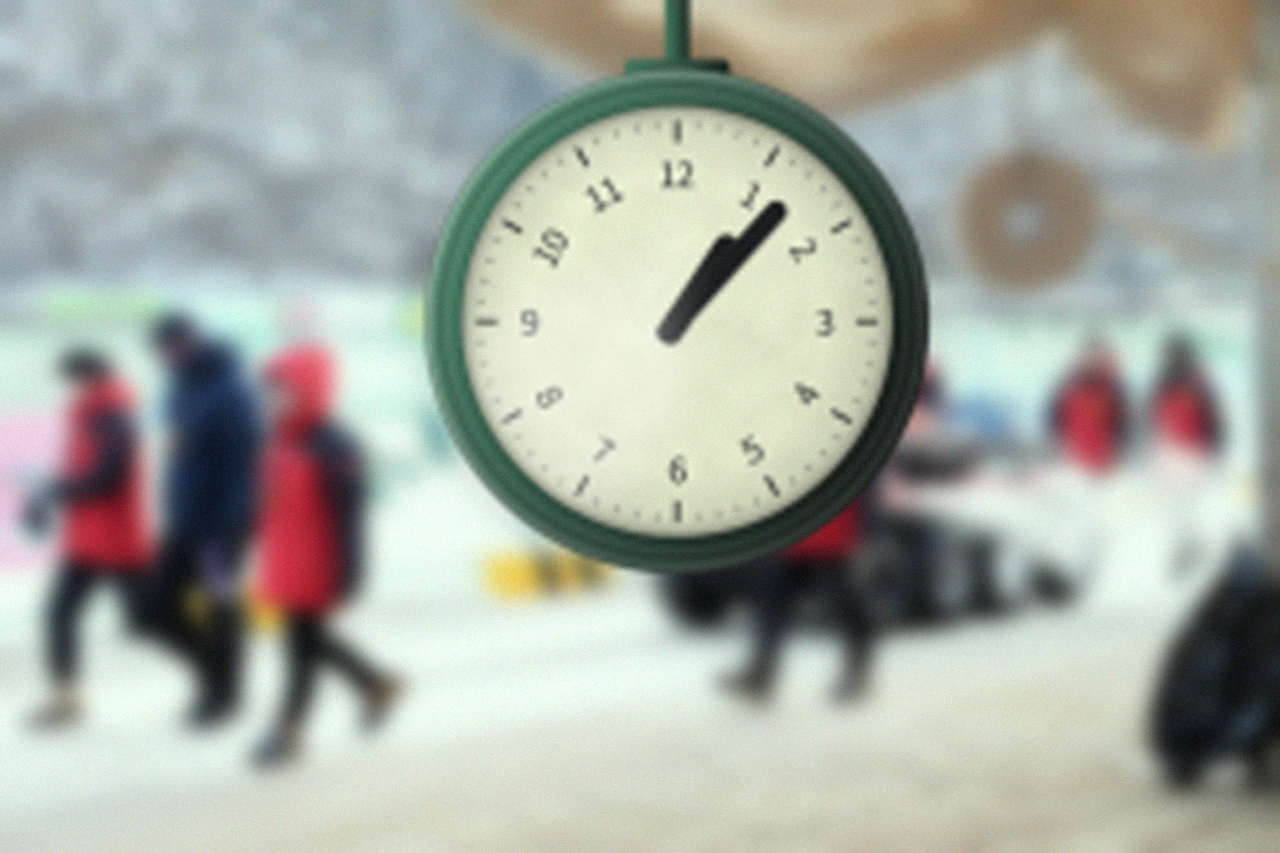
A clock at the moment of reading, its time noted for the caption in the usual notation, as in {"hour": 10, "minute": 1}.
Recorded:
{"hour": 1, "minute": 7}
